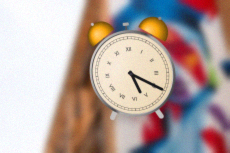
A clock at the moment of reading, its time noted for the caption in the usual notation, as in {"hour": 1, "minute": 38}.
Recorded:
{"hour": 5, "minute": 20}
